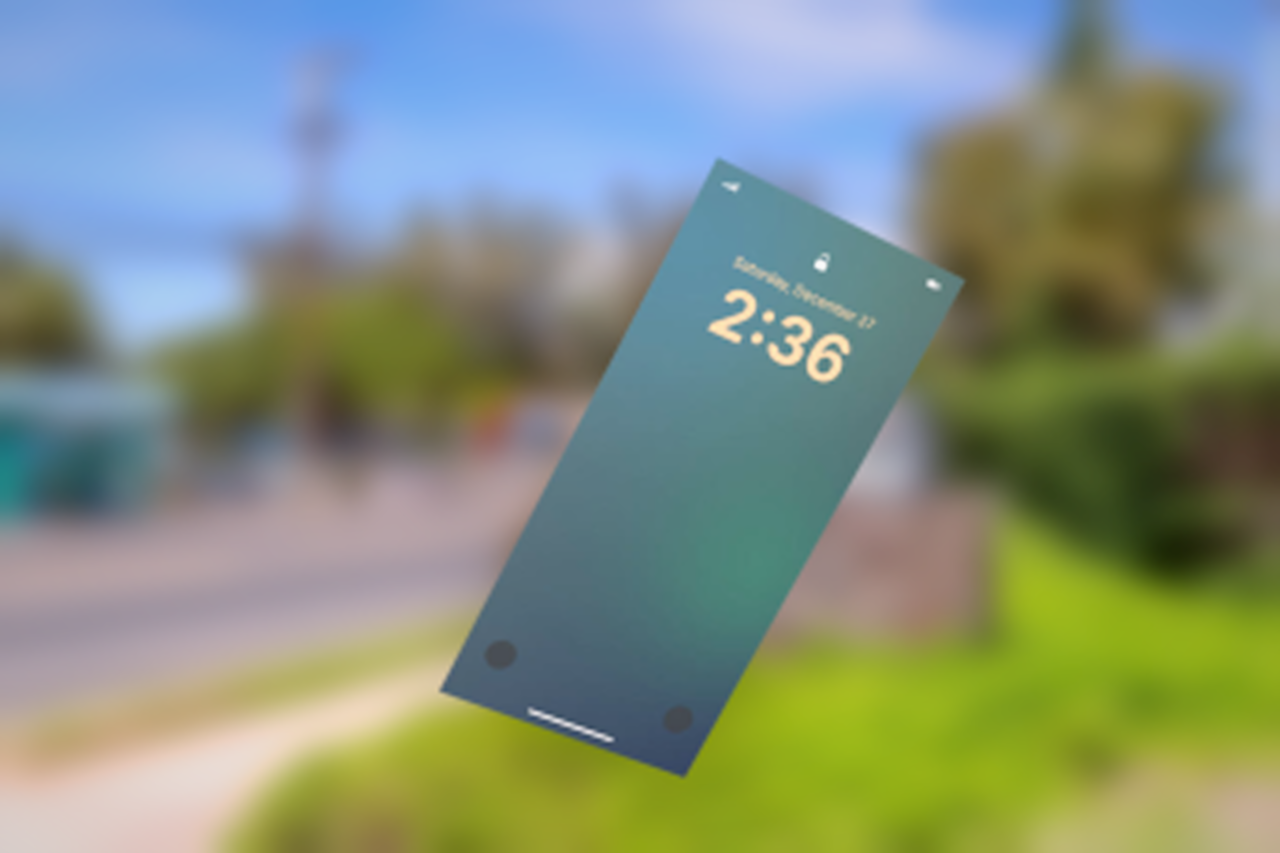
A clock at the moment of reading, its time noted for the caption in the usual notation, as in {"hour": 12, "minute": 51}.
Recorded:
{"hour": 2, "minute": 36}
